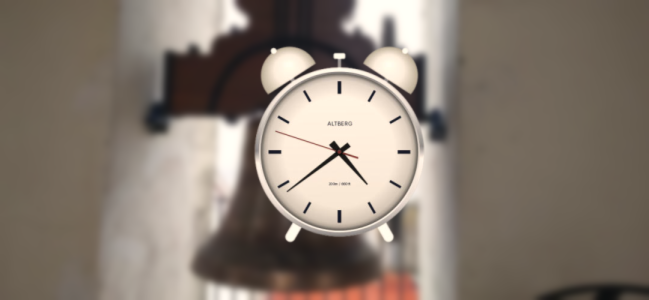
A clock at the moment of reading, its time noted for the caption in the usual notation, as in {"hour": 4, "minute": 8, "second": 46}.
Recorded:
{"hour": 4, "minute": 38, "second": 48}
